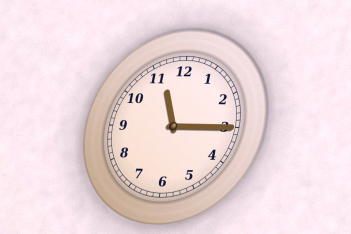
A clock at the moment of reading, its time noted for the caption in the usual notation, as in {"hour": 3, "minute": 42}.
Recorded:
{"hour": 11, "minute": 15}
